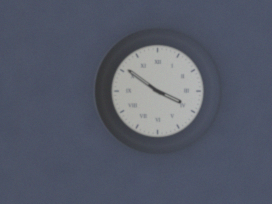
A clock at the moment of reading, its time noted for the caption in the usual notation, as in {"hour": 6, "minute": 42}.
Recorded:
{"hour": 3, "minute": 51}
